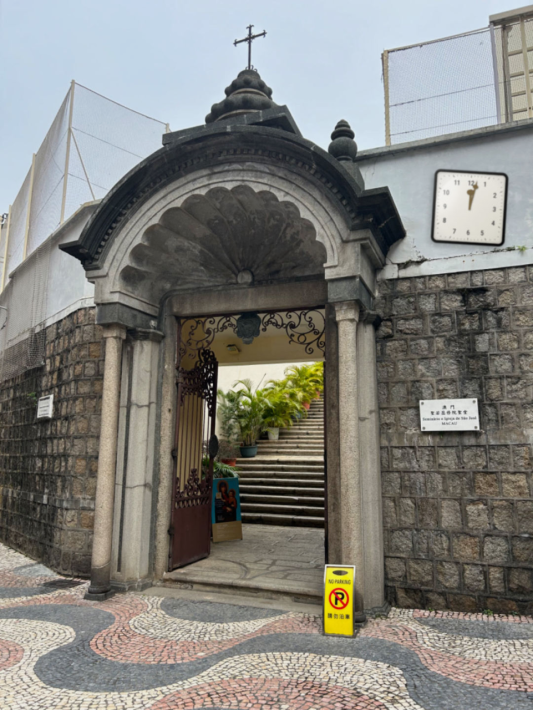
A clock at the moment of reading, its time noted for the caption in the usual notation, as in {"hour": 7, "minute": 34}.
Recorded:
{"hour": 12, "minute": 2}
